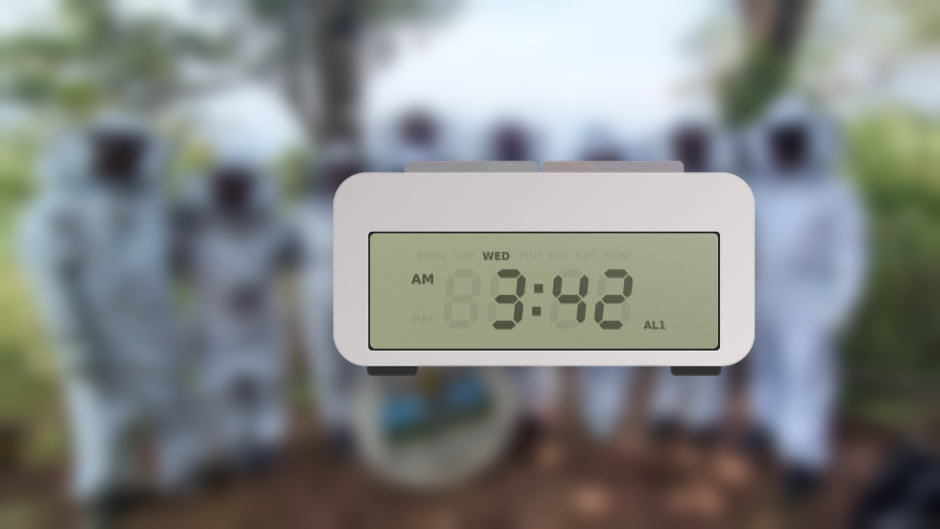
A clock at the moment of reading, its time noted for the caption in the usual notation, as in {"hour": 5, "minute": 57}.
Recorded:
{"hour": 3, "minute": 42}
